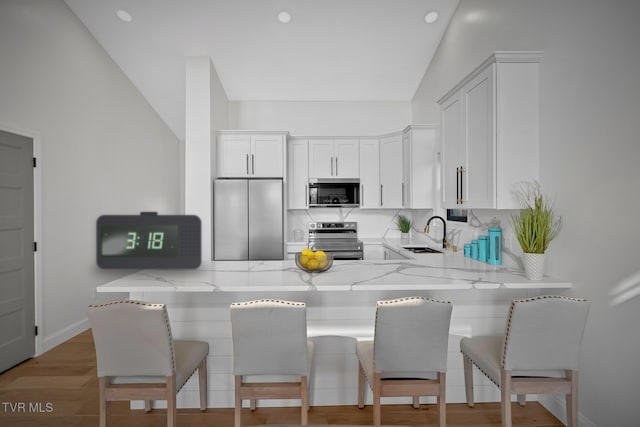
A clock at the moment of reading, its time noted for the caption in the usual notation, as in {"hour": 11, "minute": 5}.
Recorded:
{"hour": 3, "minute": 18}
